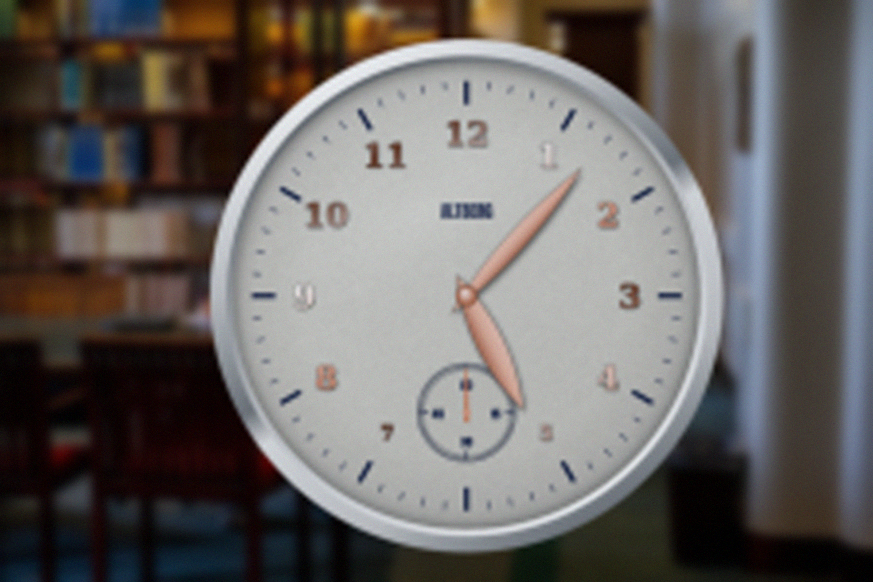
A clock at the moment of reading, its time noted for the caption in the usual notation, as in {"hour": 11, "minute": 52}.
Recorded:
{"hour": 5, "minute": 7}
